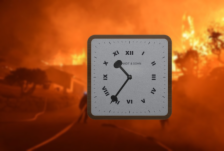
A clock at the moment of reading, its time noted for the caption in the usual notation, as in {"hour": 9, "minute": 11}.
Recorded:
{"hour": 10, "minute": 36}
